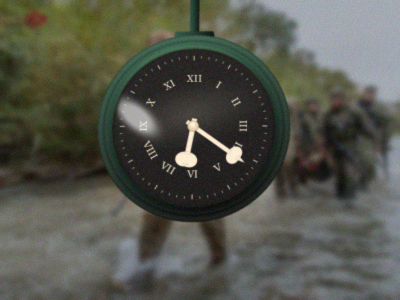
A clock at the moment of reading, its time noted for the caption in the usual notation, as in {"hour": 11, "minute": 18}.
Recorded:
{"hour": 6, "minute": 21}
